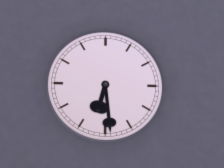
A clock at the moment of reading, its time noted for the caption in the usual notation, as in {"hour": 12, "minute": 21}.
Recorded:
{"hour": 6, "minute": 29}
